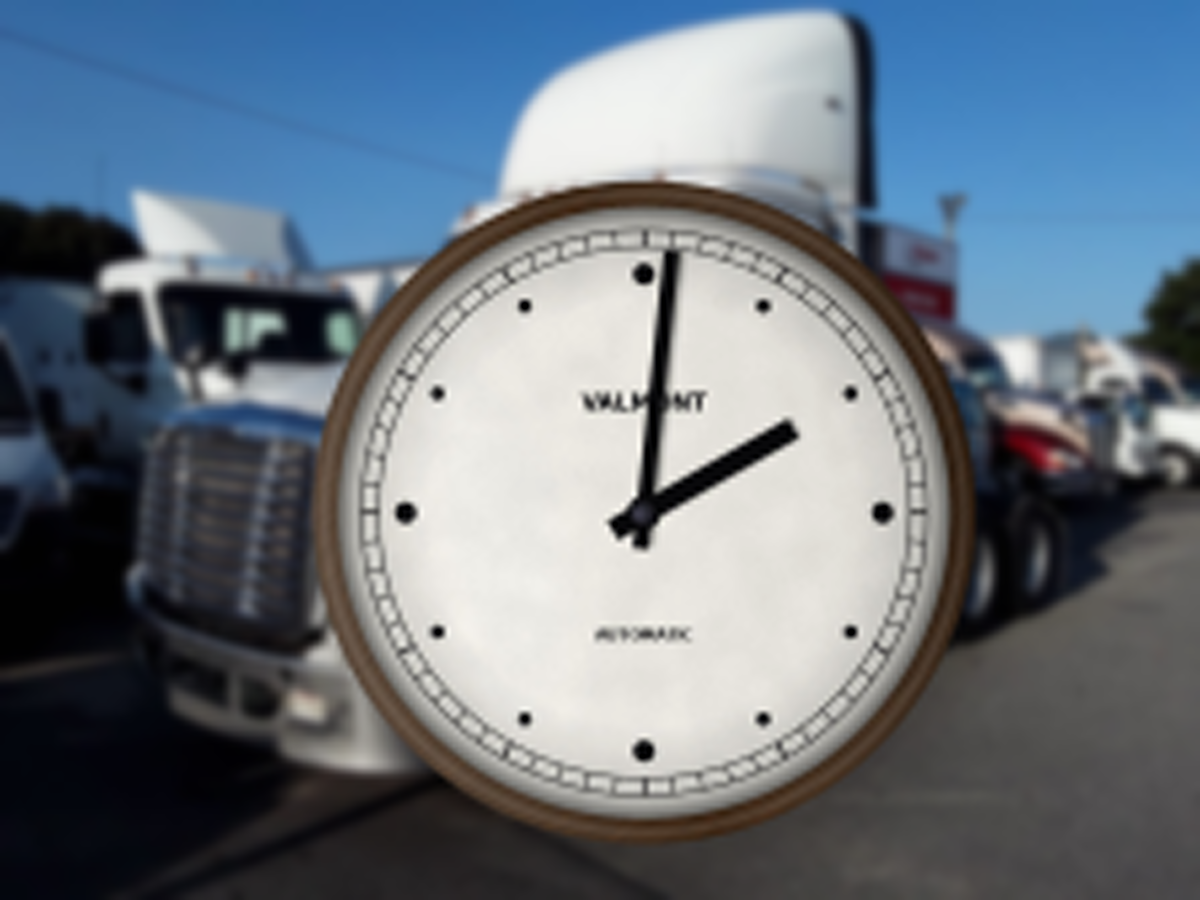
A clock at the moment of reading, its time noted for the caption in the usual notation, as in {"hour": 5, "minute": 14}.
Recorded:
{"hour": 2, "minute": 1}
